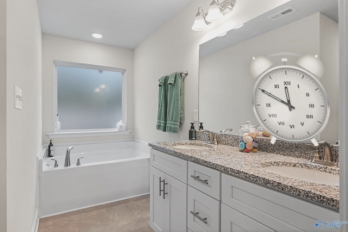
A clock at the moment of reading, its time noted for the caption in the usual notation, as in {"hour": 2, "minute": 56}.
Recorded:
{"hour": 11, "minute": 50}
